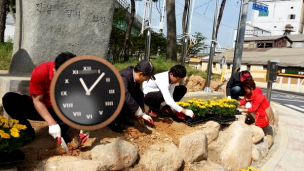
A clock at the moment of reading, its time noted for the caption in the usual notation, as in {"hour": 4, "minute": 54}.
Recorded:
{"hour": 11, "minute": 7}
